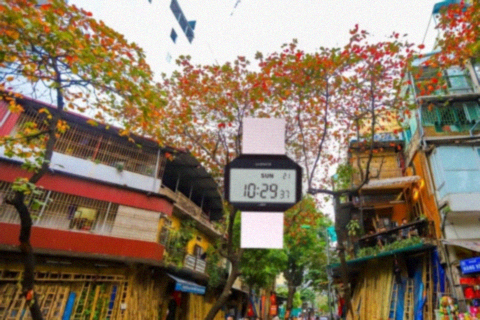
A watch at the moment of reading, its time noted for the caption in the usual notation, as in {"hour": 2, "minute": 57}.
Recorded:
{"hour": 10, "minute": 29}
